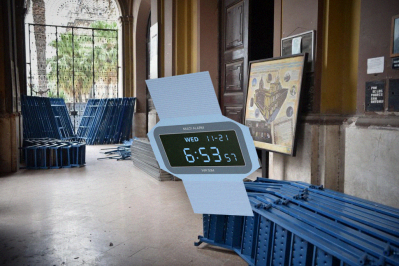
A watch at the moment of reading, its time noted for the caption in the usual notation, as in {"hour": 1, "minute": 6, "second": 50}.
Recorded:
{"hour": 6, "minute": 53, "second": 57}
